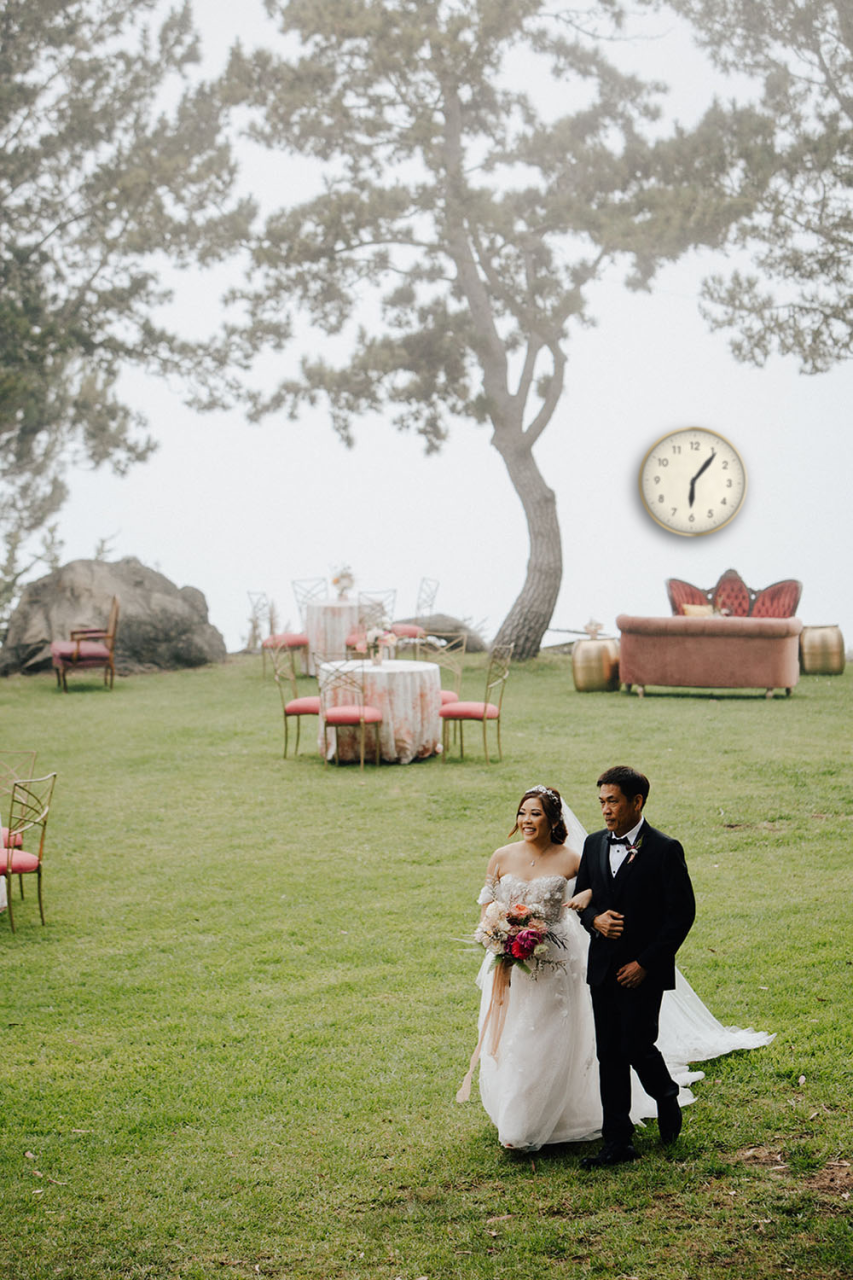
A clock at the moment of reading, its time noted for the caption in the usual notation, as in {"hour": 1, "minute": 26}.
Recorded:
{"hour": 6, "minute": 6}
